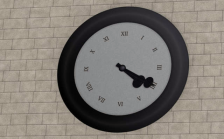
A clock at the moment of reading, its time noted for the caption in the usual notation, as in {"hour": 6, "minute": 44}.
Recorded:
{"hour": 4, "minute": 20}
